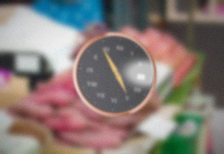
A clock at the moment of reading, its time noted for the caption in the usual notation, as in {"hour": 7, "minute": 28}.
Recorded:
{"hour": 4, "minute": 54}
